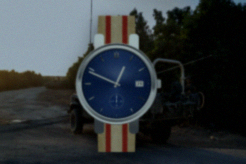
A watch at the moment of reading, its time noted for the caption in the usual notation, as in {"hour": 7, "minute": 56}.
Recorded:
{"hour": 12, "minute": 49}
